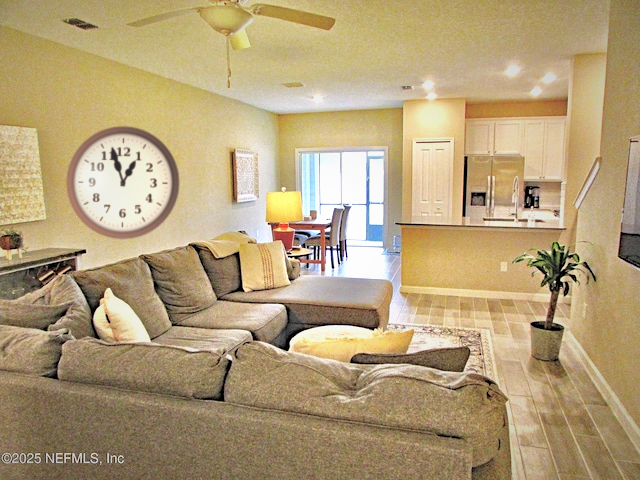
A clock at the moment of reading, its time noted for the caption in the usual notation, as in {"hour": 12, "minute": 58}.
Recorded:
{"hour": 12, "minute": 57}
